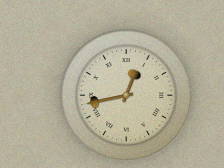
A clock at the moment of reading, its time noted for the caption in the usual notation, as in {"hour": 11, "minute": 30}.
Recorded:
{"hour": 12, "minute": 43}
